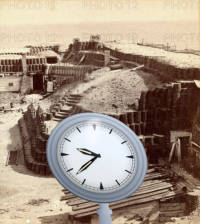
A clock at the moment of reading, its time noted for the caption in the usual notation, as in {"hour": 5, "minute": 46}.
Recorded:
{"hour": 9, "minute": 38}
